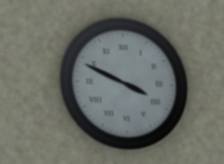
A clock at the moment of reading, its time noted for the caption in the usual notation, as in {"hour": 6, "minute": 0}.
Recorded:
{"hour": 3, "minute": 49}
